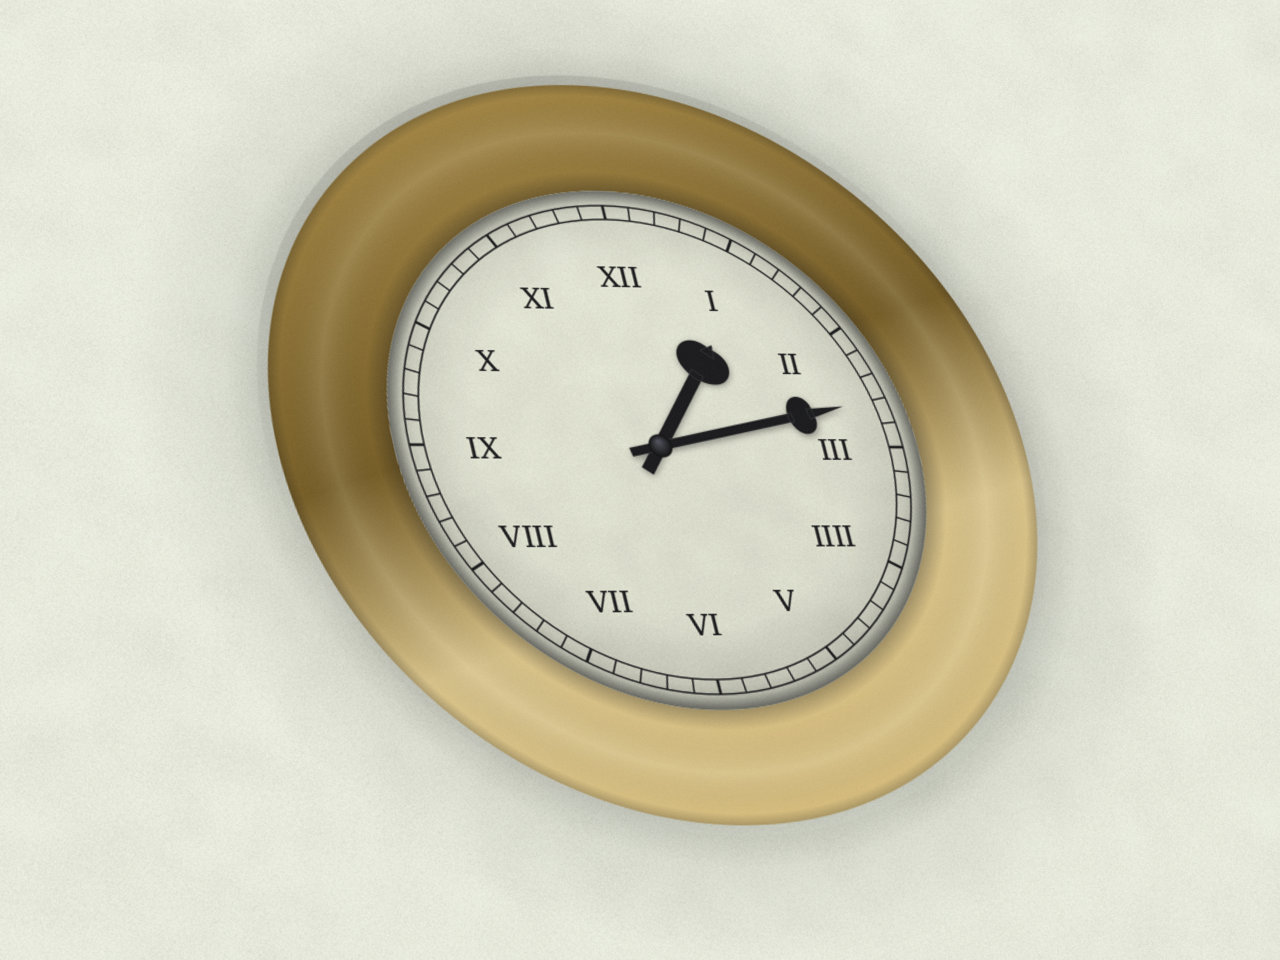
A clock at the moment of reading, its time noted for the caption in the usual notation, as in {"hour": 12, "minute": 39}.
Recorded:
{"hour": 1, "minute": 13}
